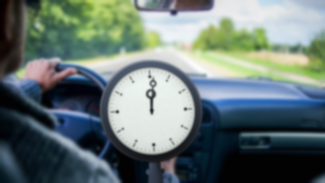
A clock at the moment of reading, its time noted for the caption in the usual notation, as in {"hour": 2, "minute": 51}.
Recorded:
{"hour": 12, "minute": 1}
